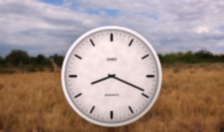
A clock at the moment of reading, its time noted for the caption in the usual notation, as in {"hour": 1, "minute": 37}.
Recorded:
{"hour": 8, "minute": 19}
